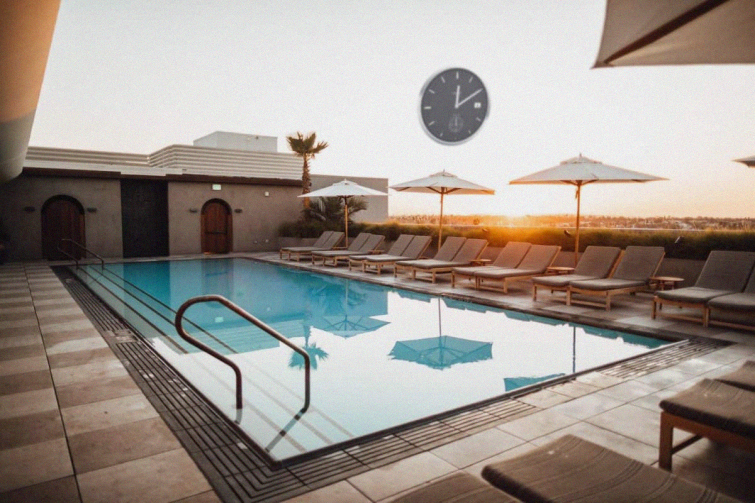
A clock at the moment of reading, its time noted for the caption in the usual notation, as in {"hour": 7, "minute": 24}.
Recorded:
{"hour": 12, "minute": 10}
